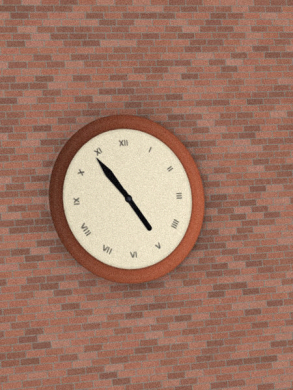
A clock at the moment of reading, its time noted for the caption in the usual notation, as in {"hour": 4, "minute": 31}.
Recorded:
{"hour": 4, "minute": 54}
